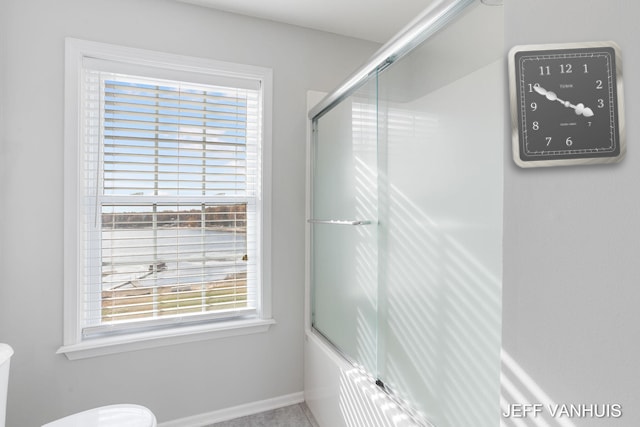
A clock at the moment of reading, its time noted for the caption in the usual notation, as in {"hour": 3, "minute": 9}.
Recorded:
{"hour": 3, "minute": 50}
